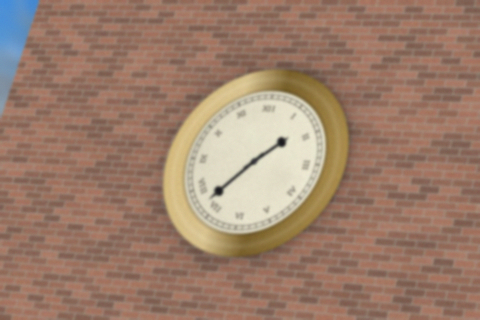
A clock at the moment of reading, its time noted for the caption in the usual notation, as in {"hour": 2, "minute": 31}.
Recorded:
{"hour": 1, "minute": 37}
